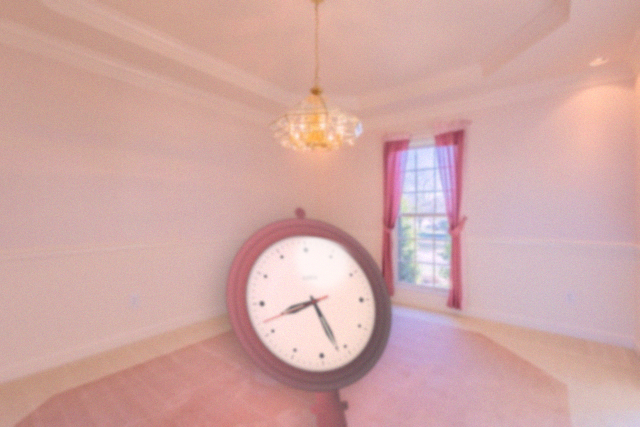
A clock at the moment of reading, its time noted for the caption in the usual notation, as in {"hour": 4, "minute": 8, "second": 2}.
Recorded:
{"hour": 8, "minute": 26, "second": 42}
